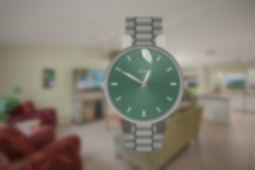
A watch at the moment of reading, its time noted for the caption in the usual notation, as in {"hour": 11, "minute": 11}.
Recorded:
{"hour": 12, "minute": 50}
